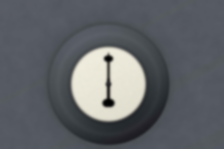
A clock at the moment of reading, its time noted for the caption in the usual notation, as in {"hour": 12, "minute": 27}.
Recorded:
{"hour": 6, "minute": 0}
